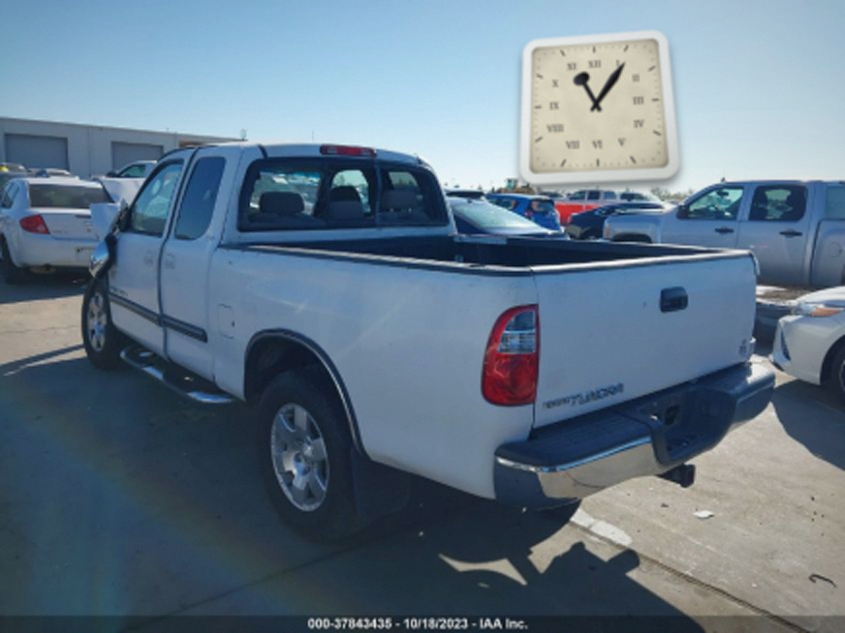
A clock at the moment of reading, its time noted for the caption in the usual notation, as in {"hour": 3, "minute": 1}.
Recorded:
{"hour": 11, "minute": 6}
